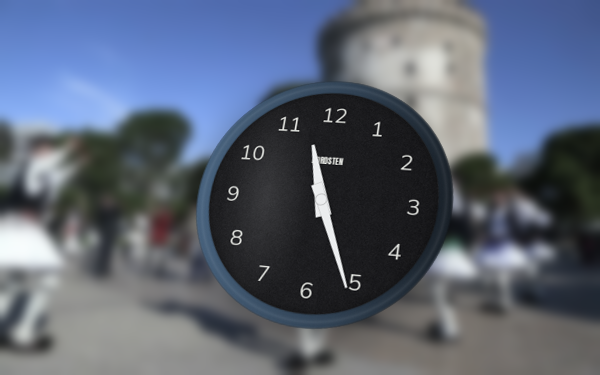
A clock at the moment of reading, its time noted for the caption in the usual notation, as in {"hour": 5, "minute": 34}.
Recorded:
{"hour": 11, "minute": 26}
